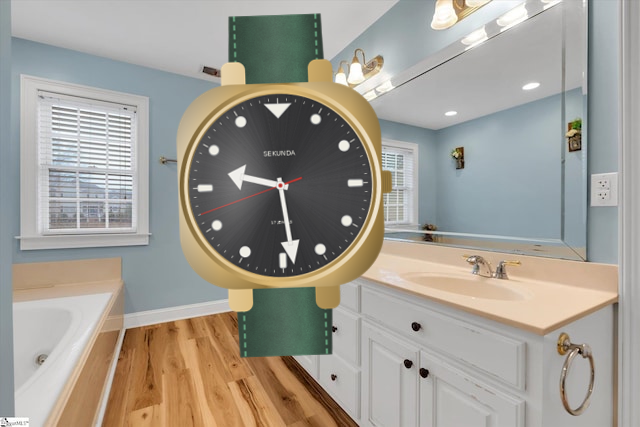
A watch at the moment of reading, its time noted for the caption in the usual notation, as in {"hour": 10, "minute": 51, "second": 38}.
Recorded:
{"hour": 9, "minute": 28, "second": 42}
